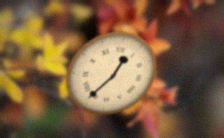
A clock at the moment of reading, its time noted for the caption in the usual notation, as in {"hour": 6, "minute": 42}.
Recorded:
{"hour": 12, "minute": 36}
